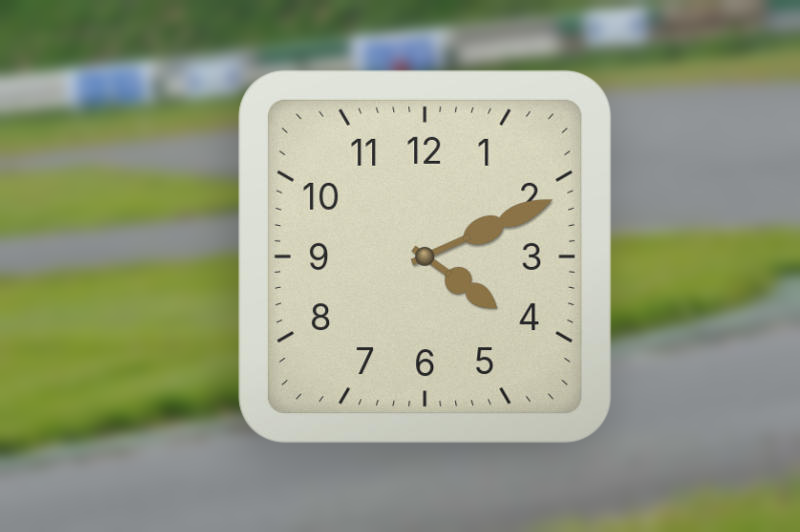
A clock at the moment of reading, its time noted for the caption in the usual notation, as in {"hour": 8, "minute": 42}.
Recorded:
{"hour": 4, "minute": 11}
